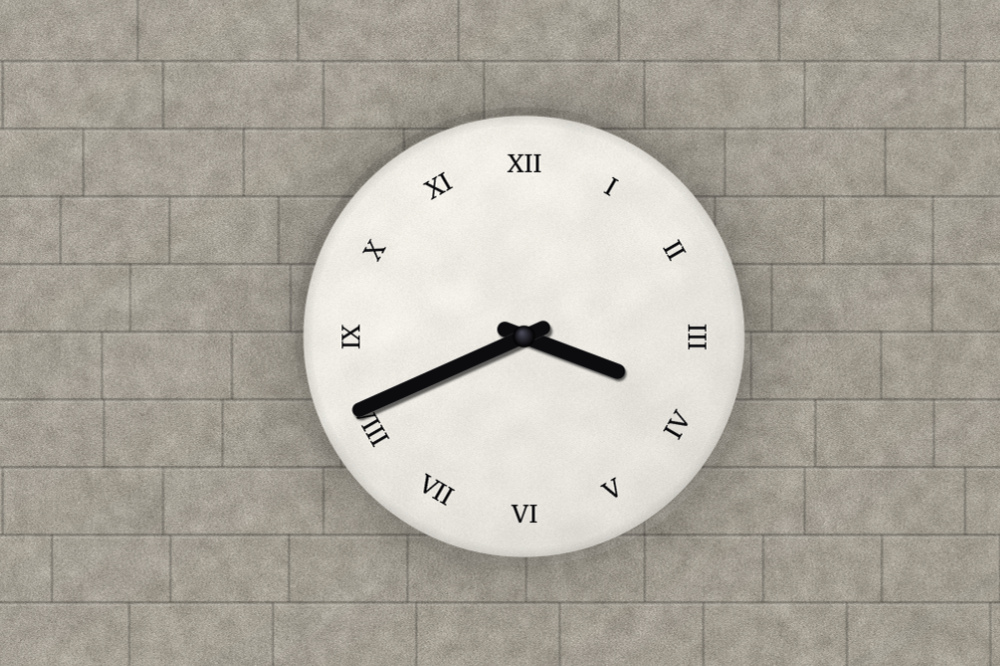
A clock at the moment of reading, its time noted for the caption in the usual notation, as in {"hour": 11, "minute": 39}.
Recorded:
{"hour": 3, "minute": 41}
